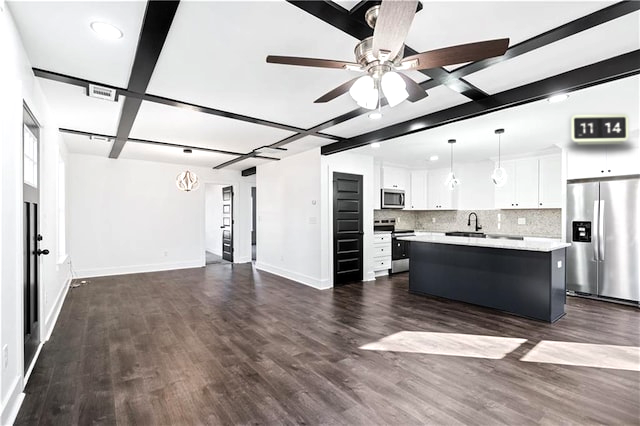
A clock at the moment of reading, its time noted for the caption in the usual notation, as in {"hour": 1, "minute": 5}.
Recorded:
{"hour": 11, "minute": 14}
